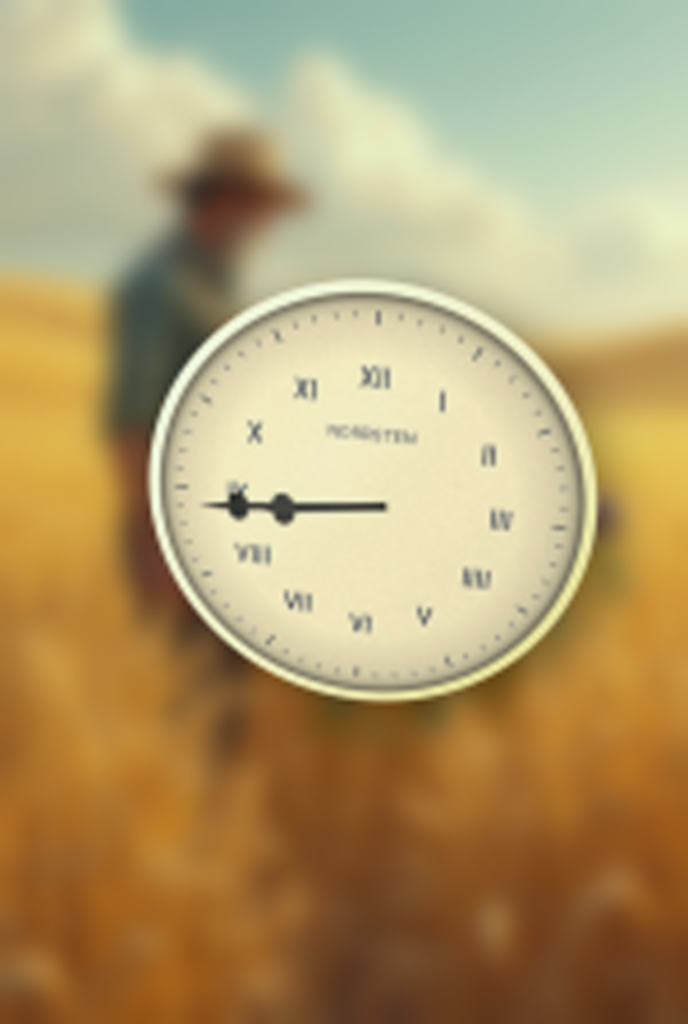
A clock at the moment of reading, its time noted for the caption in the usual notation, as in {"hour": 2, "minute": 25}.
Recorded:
{"hour": 8, "minute": 44}
